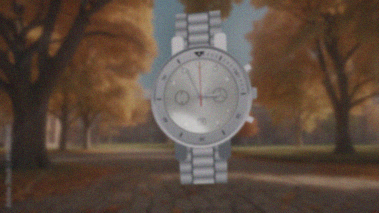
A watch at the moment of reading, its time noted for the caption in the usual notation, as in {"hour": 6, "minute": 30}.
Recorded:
{"hour": 2, "minute": 56}
